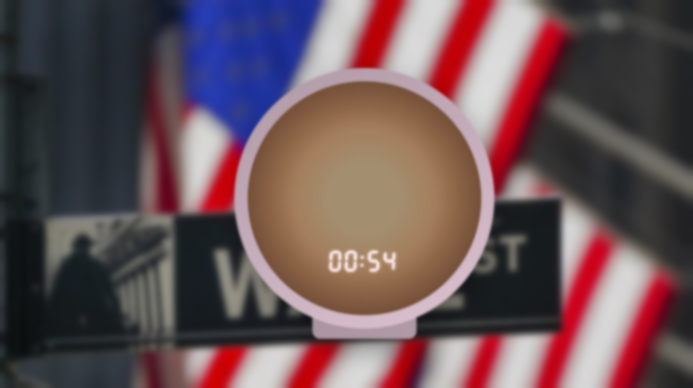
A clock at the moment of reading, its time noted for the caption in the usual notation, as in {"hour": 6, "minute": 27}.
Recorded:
{"hour": 0, "minute": 54}
